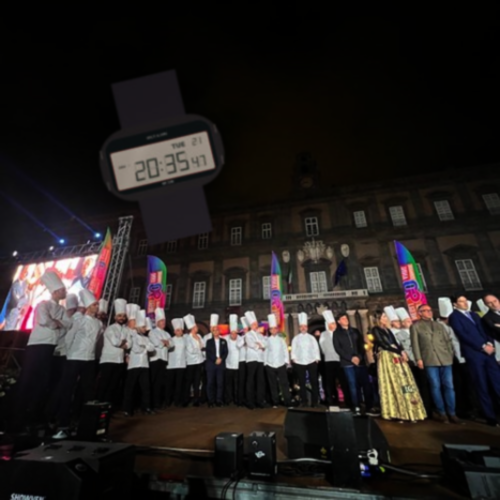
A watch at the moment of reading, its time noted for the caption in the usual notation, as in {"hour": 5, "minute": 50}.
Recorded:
{"hour": 20, "minute": 35}
